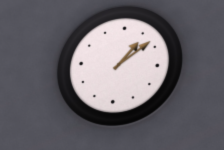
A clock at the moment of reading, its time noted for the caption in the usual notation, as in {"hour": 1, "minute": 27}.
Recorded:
{"hour": 1, "minute": 8}
